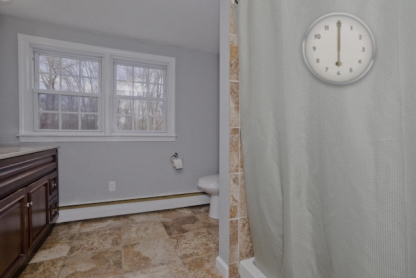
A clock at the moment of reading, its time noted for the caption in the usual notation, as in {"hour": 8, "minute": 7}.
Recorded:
{"hour": 6, "minute": 0}
